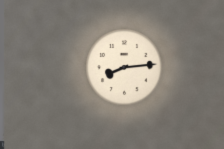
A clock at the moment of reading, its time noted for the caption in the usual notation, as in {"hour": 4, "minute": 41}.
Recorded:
{"hour": 8, "minute": 14}
